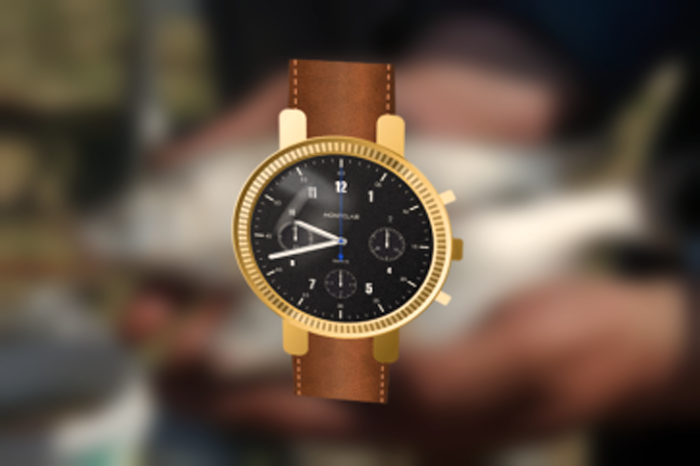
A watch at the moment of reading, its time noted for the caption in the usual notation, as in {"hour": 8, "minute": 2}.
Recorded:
{"hour": 9, "minute": 42}
